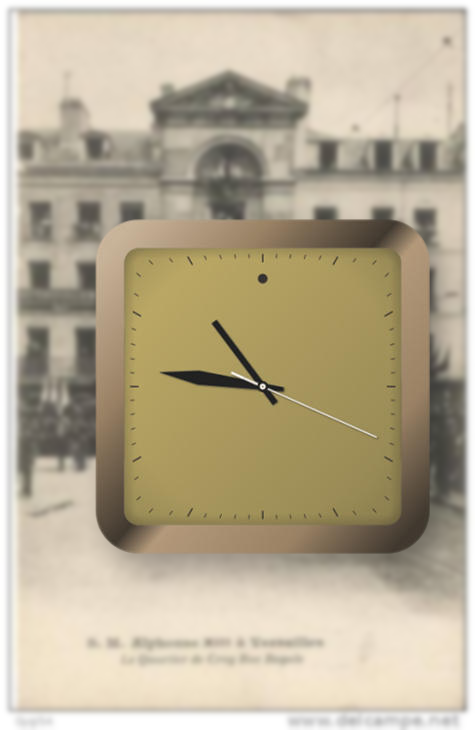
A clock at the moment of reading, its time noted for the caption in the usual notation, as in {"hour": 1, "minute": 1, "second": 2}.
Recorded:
{"hour": 10, "minute": 46, "second": 19}
